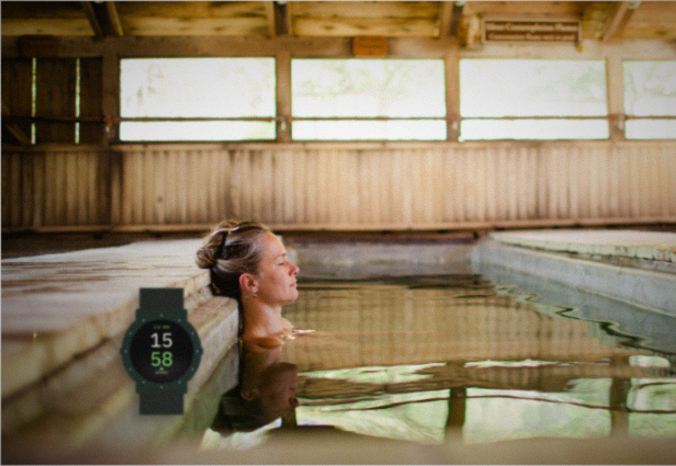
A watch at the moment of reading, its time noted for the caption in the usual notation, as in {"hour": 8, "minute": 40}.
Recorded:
{"hour": 15, "minute": 58}
